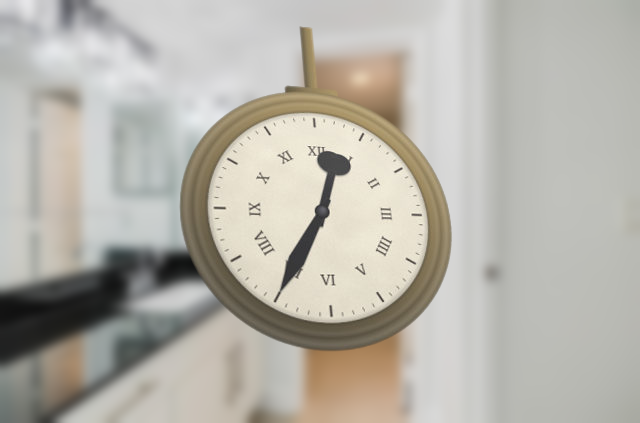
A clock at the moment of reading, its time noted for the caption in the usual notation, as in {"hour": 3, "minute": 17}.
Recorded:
{"hour": 12, "minute": 35}
